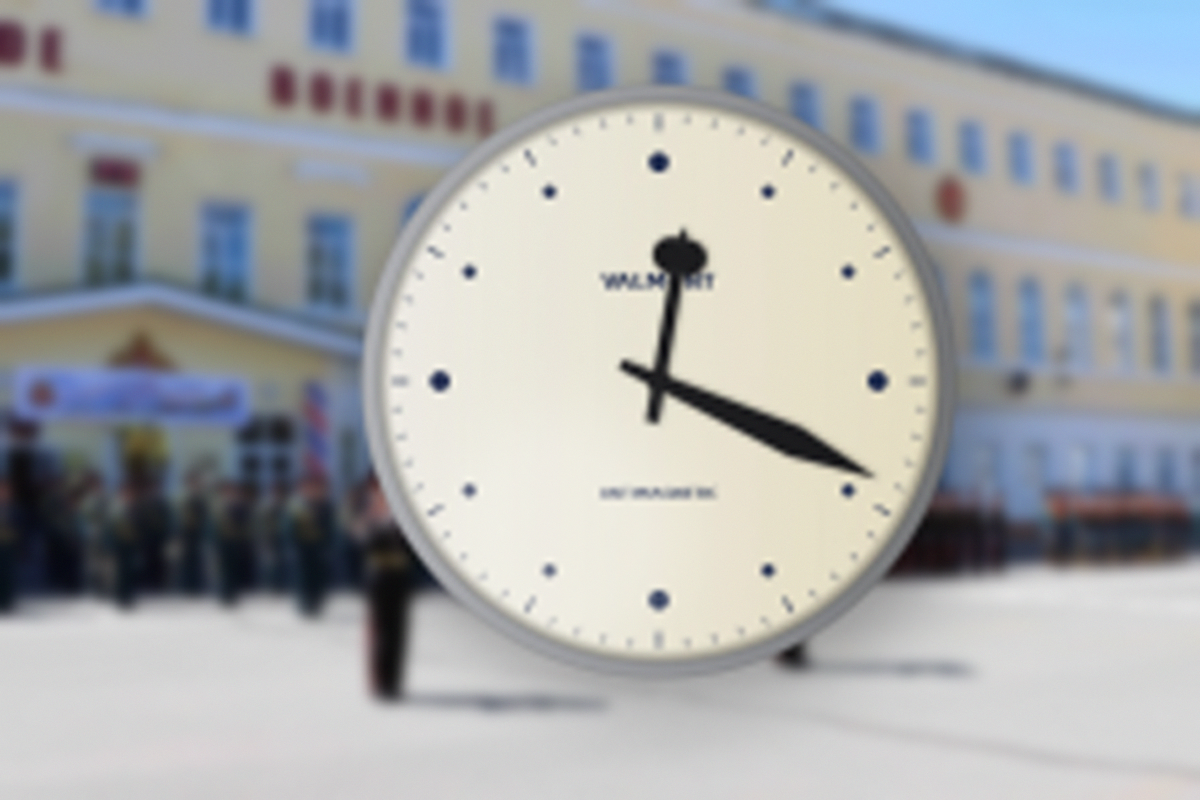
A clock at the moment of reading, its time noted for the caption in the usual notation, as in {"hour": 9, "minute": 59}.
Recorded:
{"hour": 12, "minute": 19}
